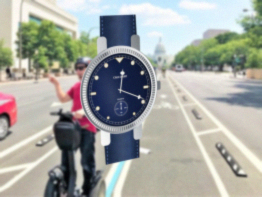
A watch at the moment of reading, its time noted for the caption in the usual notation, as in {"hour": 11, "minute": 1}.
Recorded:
{"hour": 12, "minute": 19}
